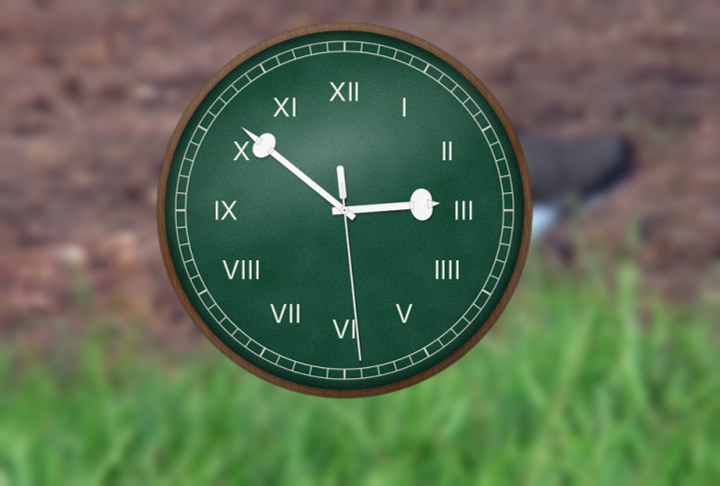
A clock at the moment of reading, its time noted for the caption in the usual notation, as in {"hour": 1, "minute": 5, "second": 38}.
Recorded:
{"hour": 2, "minute": 51, "second": 29}
